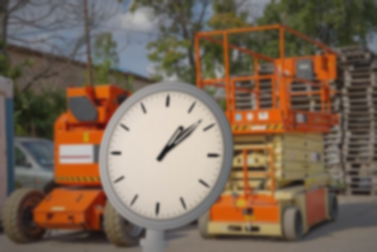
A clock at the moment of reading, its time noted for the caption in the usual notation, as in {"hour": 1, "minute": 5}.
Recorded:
{"hour": 1, "minute": 8}
